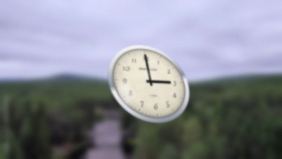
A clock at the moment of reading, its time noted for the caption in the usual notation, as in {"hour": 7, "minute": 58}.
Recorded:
{"hour": 3, "minute": 0}
